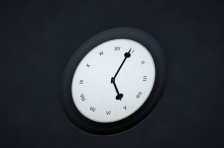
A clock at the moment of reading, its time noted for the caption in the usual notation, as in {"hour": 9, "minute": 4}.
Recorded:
{"hour": 5, "minute": 4}
